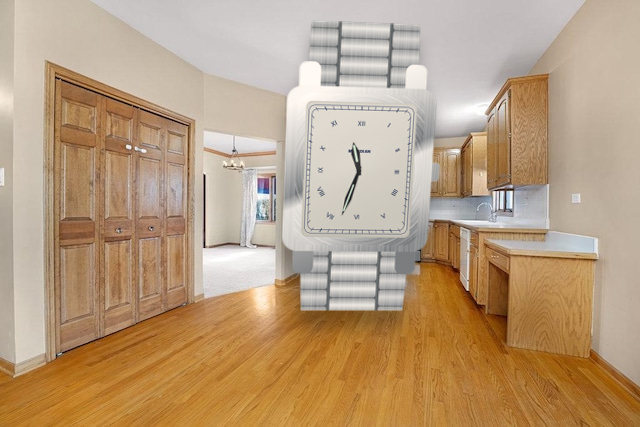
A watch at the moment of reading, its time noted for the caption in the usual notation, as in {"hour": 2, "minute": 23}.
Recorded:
{"hour": 11, "minute": 33}
